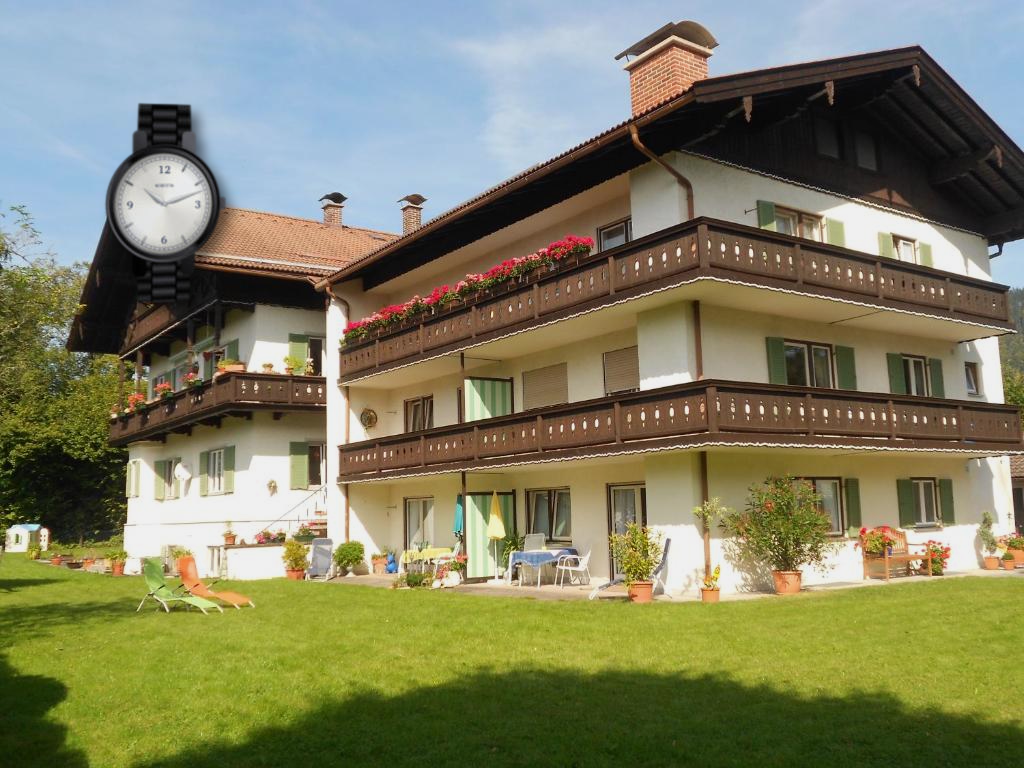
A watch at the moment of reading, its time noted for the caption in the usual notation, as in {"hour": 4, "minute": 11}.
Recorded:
{"hour": 10, "minute": 12}
